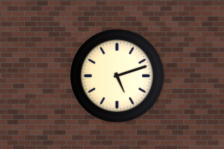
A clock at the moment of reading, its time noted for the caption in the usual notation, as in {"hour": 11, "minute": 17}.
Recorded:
{"hour": 5, "minute": 12}
